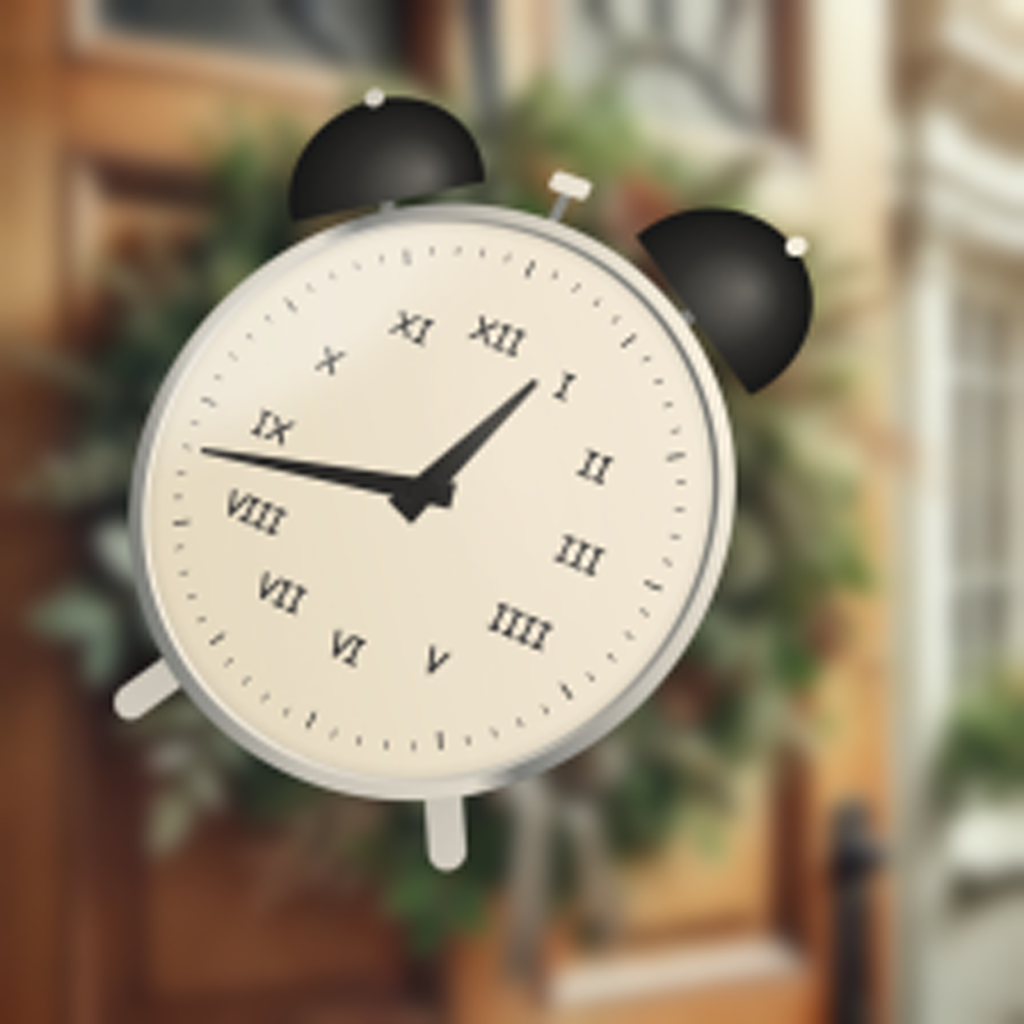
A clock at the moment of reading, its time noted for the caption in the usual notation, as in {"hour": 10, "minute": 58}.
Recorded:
{"hour": 12, "minute": 43}
